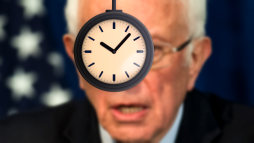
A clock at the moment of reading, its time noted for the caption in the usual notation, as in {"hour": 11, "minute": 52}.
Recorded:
{"hour": 10, "minute": 7}
